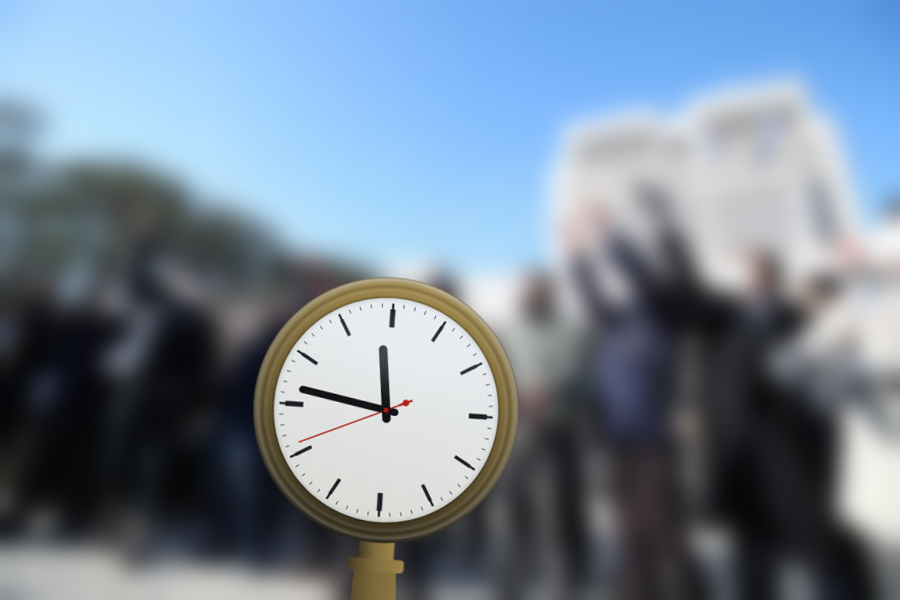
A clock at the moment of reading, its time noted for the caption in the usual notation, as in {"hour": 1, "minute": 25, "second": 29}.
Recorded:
{"hour": 11, "minute": 46, "second": 41}
